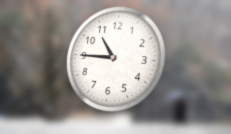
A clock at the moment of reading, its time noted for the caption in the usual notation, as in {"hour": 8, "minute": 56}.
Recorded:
{"hour": 10, "minute": 45}
